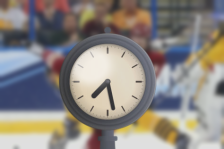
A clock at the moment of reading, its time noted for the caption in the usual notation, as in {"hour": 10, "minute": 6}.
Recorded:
{"hour": 7, "minute": 28}
